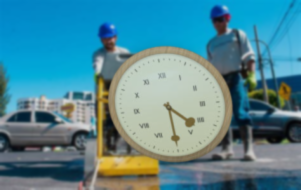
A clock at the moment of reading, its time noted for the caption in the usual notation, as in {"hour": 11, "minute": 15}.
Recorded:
{"hour": 4, "minute": 30}
